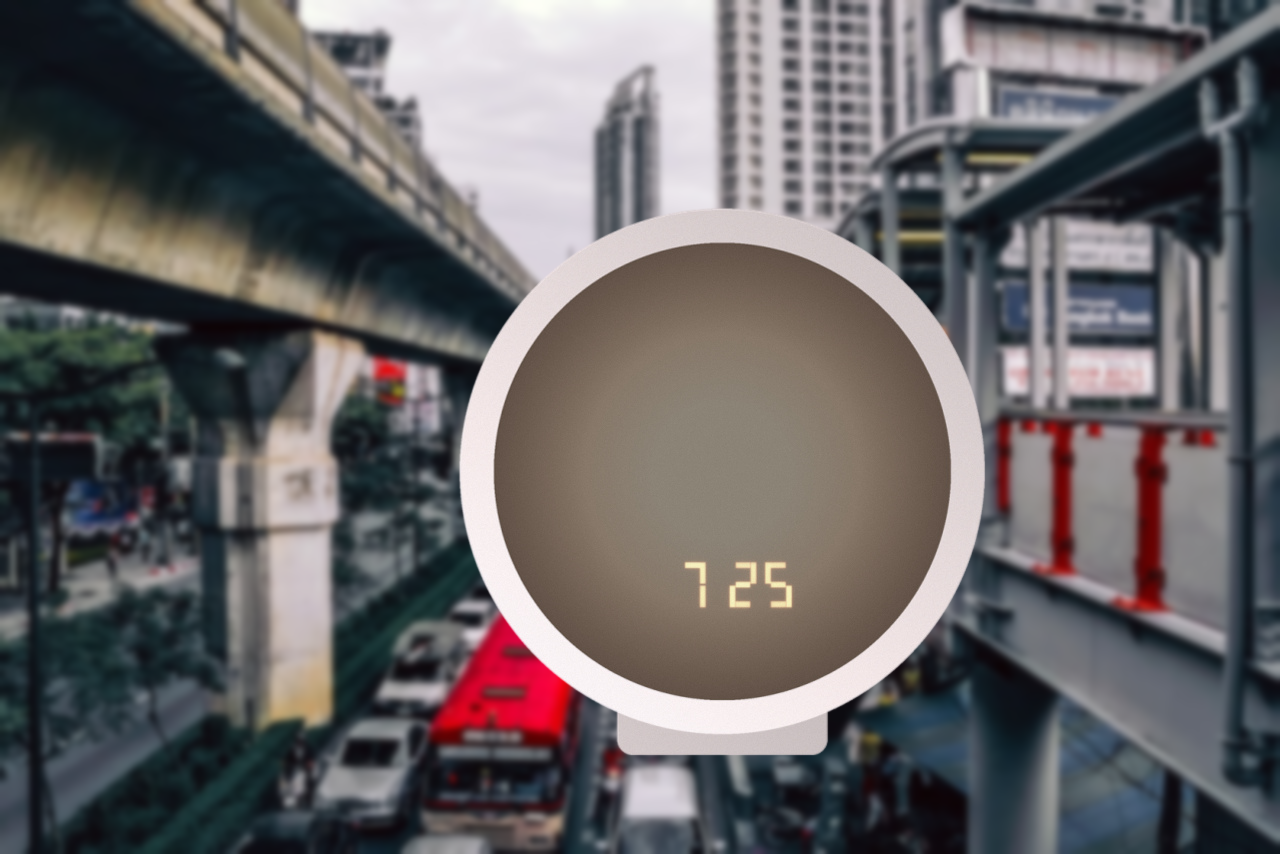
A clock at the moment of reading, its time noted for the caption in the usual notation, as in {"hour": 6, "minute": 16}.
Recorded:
{"hour": 7, "minute": 25}
